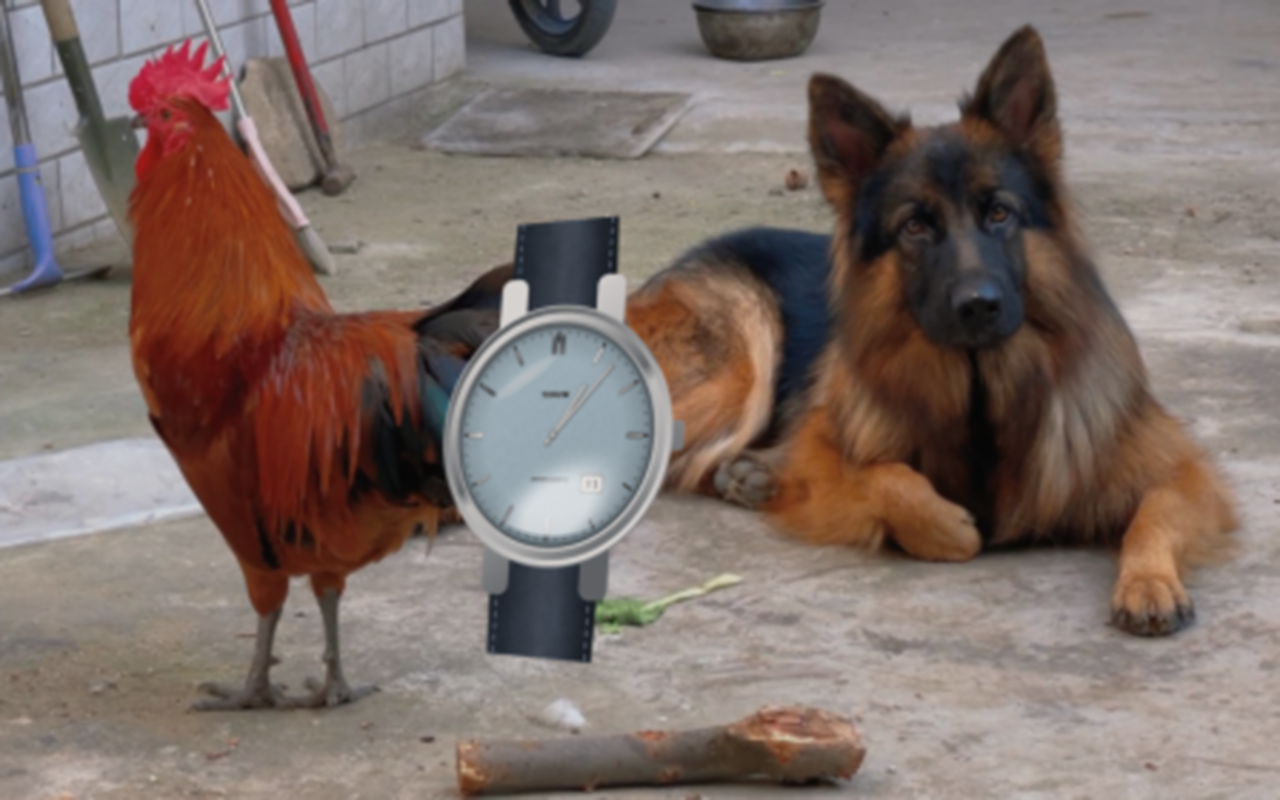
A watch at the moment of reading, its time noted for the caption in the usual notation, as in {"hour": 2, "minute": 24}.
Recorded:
{"hour": 1, "minute": 7}
